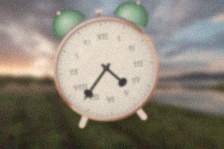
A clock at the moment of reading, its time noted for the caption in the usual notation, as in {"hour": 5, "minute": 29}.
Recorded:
{"hour": 4, "minute": 37}
